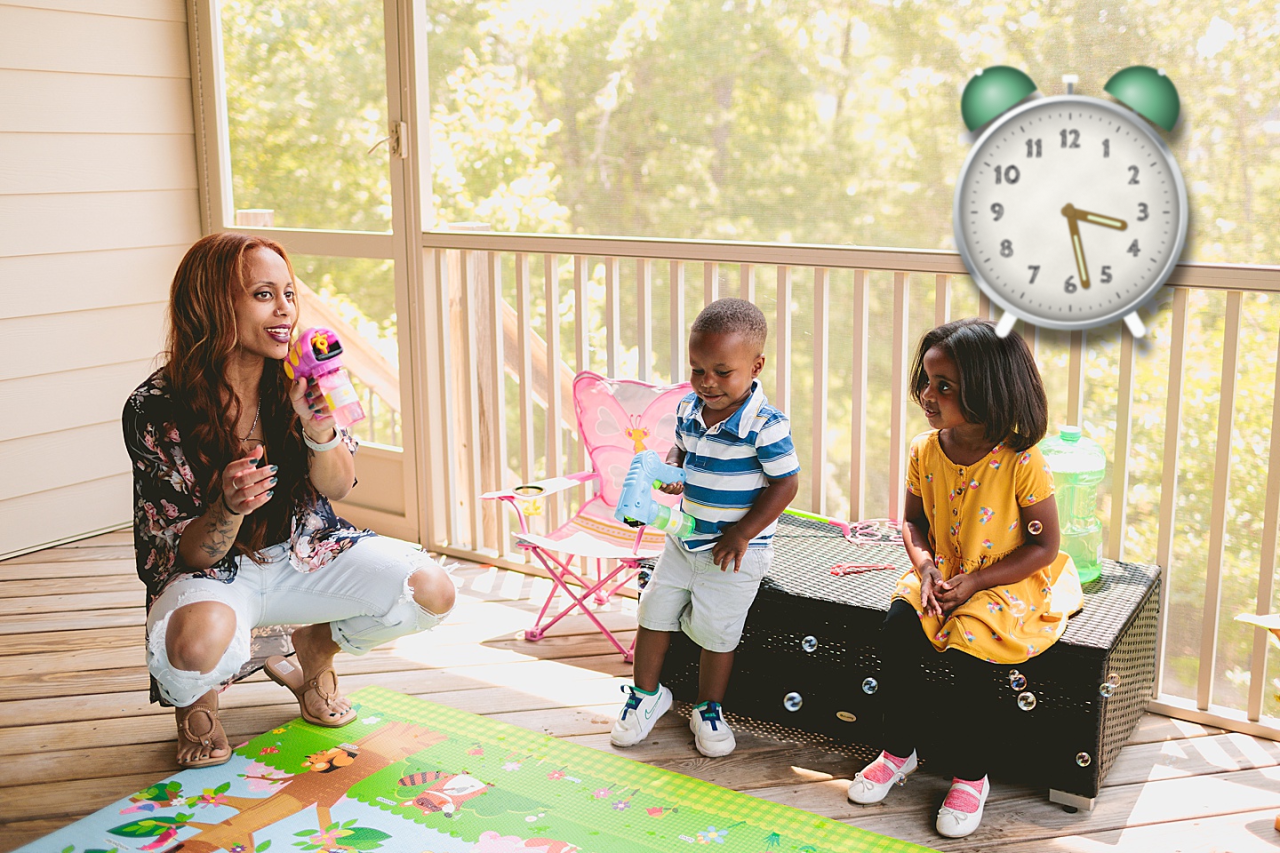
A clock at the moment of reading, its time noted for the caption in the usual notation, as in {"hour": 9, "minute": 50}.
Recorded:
{"hour": 3, "minute": 28}
